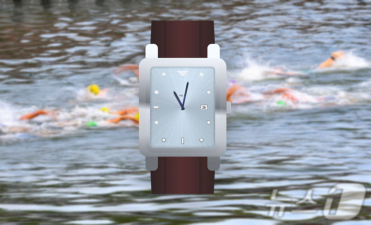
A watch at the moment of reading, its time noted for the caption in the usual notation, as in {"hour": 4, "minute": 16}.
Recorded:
{"hour": 11, "minute": 2}
